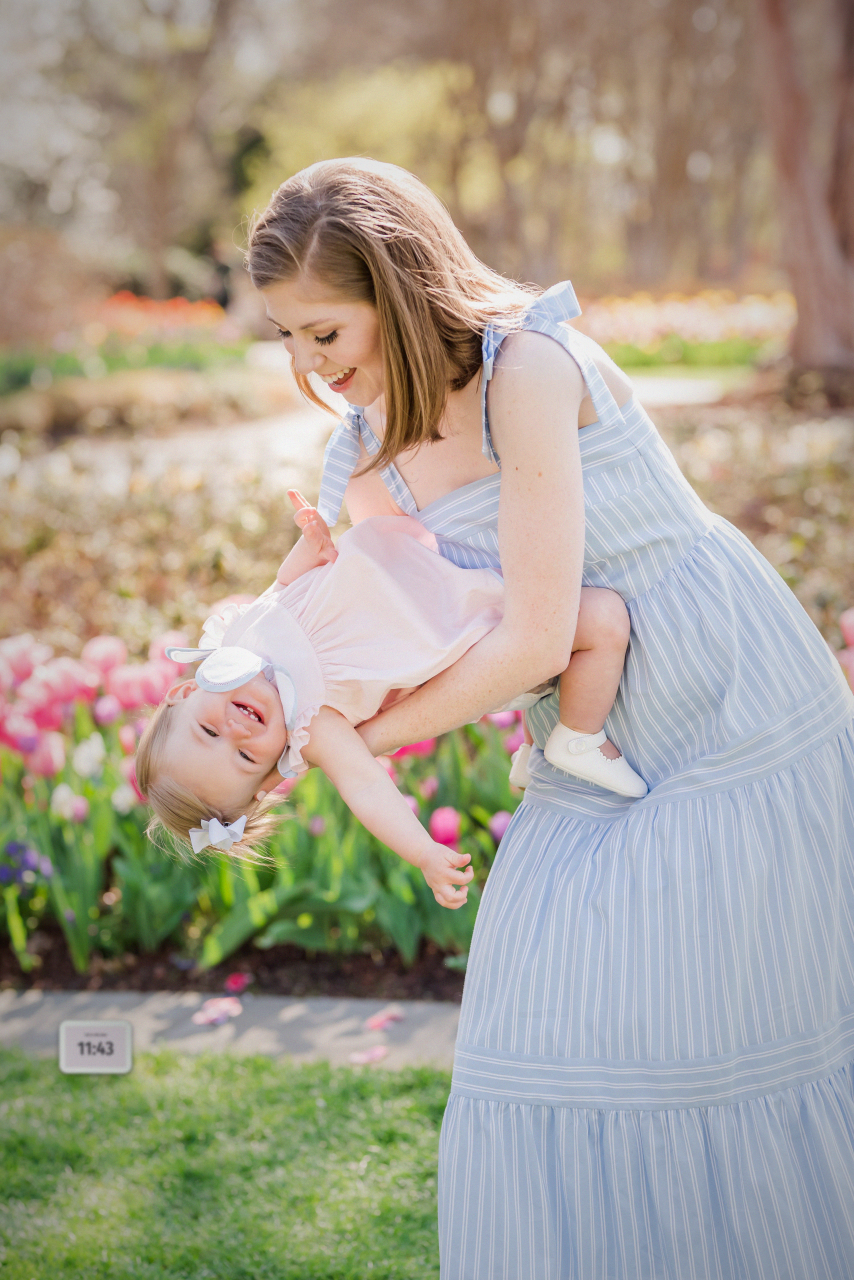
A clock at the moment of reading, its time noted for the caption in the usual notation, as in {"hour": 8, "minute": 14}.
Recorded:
{"hour": 11, "minute": 43}
